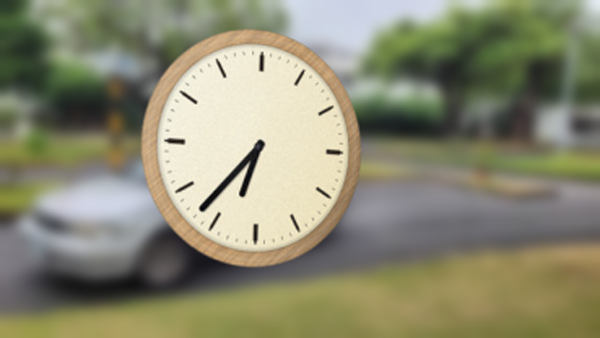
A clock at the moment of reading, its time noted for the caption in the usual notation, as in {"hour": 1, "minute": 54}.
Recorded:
{"hour": 6, "minute": 37}
